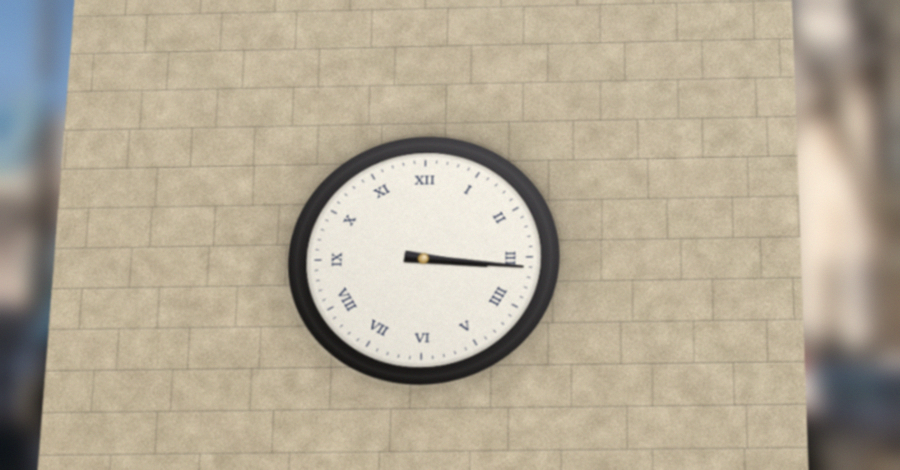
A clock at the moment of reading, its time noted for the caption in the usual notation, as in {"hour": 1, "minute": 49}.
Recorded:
{"hour": 3, "minute": 16}
